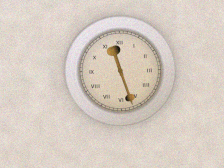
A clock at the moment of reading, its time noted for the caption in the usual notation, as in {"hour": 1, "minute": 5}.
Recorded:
{"hour": 11, "minute": 27}
